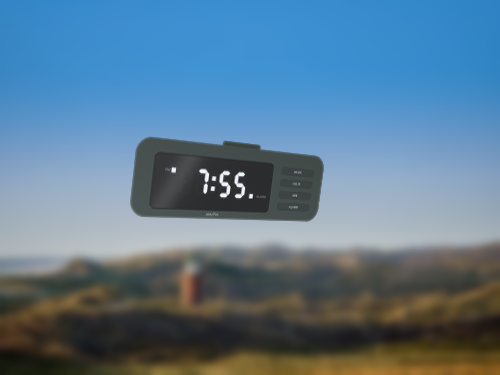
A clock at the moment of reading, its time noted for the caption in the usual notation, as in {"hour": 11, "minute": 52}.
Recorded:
{"hour": 7, "minute": 55}
